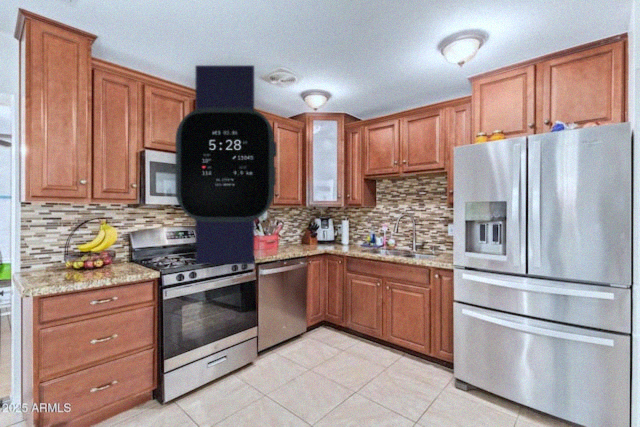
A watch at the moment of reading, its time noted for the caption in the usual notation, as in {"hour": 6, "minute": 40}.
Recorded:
{"hour": 5, "minute": 28}
